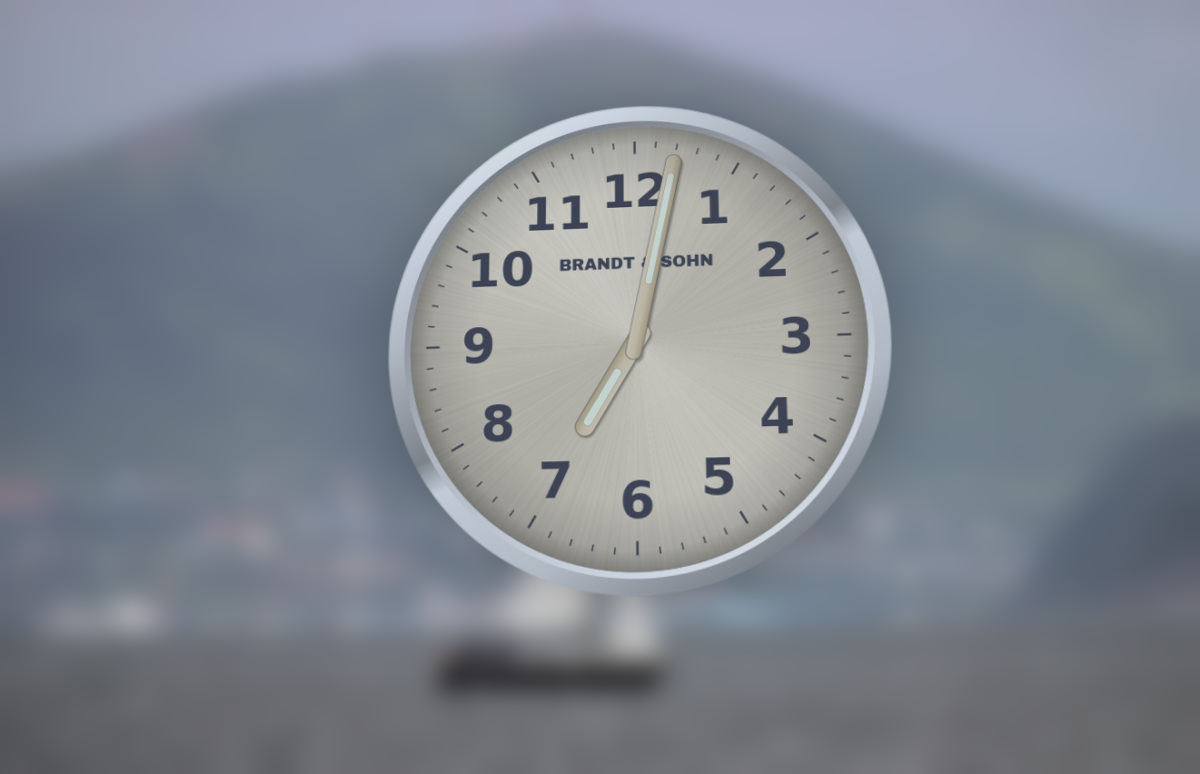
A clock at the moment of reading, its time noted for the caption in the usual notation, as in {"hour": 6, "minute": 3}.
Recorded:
{"hour": 7, "minute": 2}
